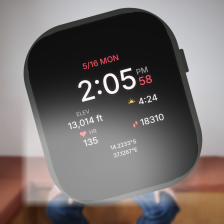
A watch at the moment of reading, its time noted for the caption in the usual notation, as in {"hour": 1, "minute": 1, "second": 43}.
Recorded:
{"hour": 2, "minute": 5, "second": 58}
